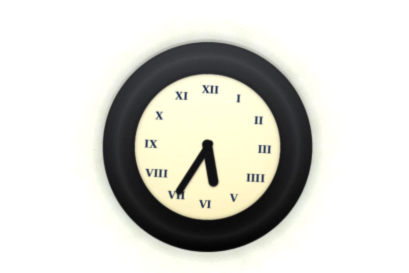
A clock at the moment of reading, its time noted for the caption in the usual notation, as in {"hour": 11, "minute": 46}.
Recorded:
{"hour": 5, "minute": 35}
